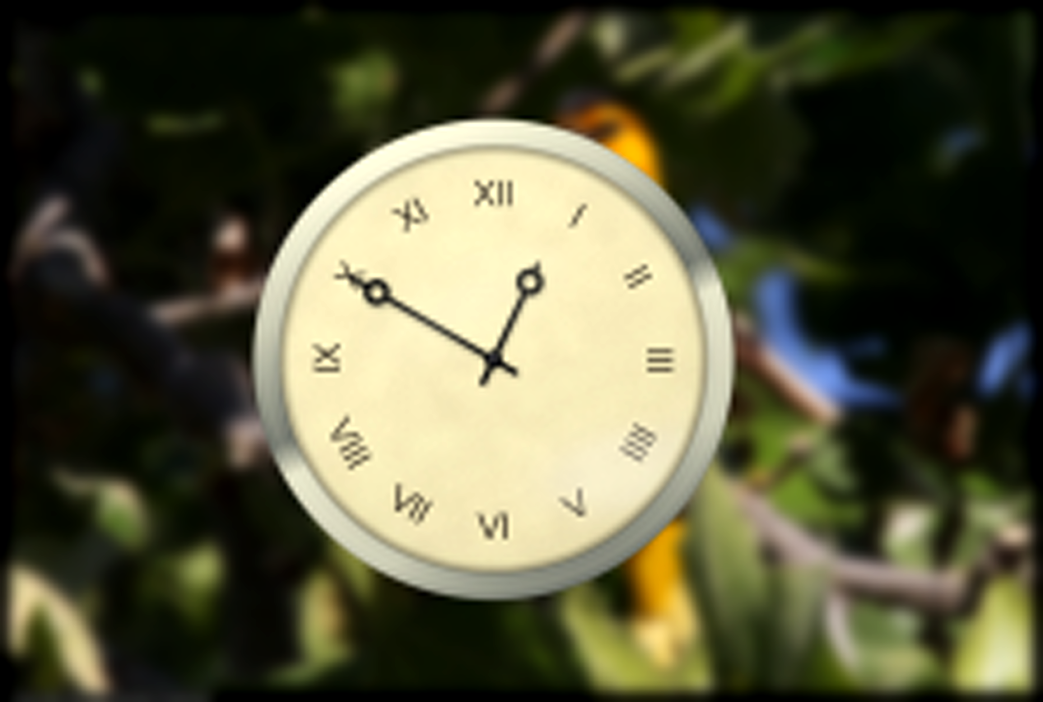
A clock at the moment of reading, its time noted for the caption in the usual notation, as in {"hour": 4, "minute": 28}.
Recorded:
{"hour": 12, "minute": 50}
